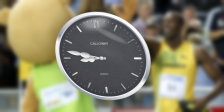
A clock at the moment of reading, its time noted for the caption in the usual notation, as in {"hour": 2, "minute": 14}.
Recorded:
{"hour": 8, "minute": 47}
